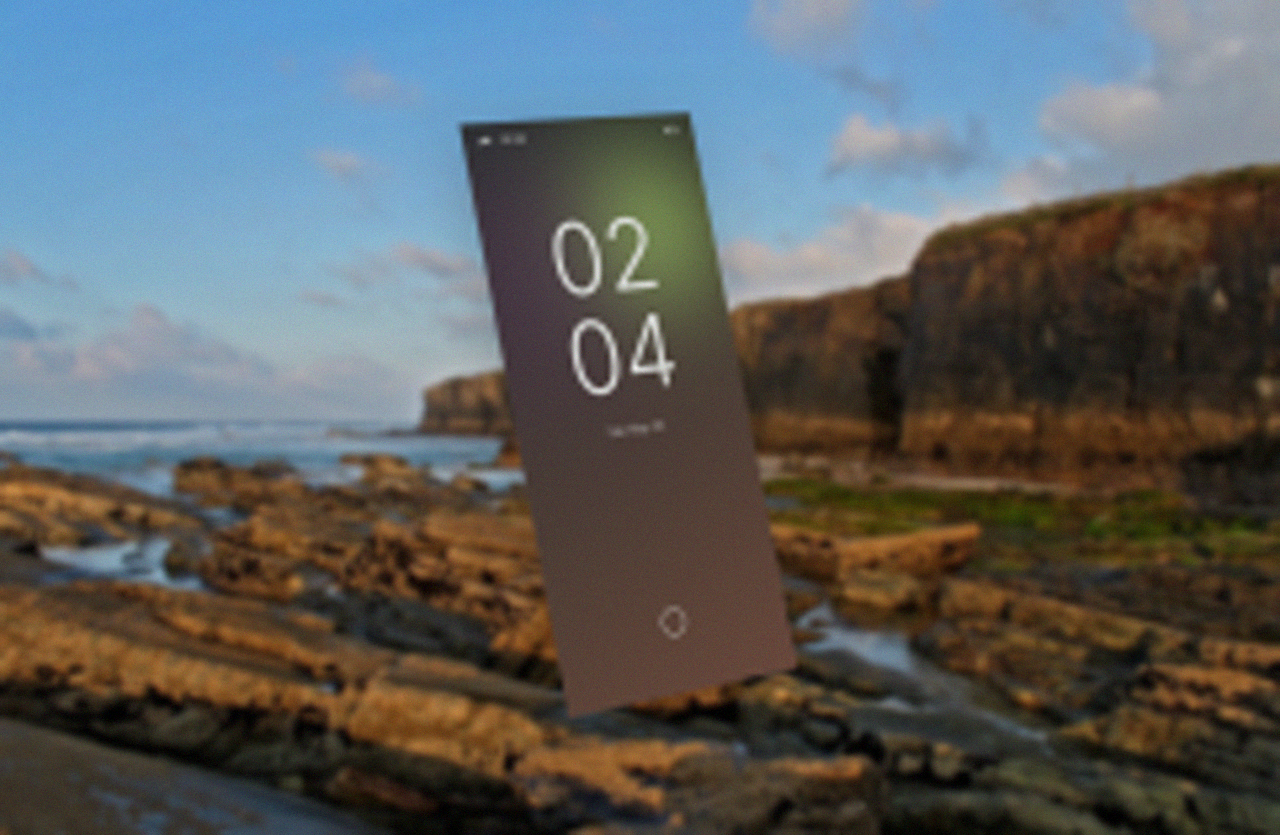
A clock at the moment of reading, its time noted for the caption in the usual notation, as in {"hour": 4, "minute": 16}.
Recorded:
{"hour": 2, "minute": 4}
